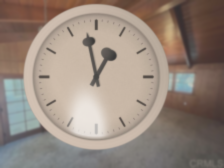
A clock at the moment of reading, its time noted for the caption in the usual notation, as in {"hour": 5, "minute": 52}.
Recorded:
{"hour": 12, "minute": 58}
